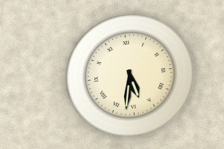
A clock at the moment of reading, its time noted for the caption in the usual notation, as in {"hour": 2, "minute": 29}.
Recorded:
{"hour": 5, "minute": 32}
